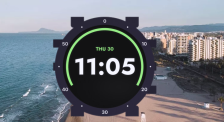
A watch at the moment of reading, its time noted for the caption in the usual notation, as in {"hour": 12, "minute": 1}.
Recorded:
{"hour": 11, "minute": 5}
